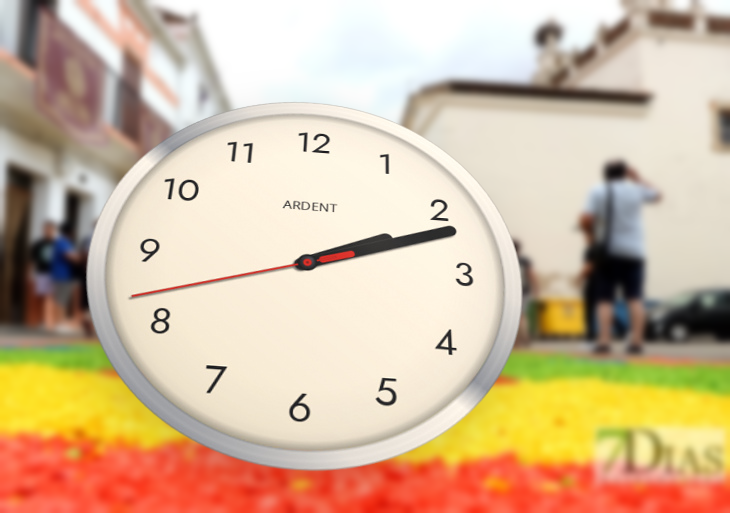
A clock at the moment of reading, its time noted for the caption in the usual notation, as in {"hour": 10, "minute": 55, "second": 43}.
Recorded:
{"hour": 2, "minute": 11, "second": 42}
